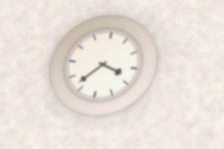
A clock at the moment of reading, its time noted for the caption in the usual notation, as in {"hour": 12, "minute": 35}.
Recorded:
{"hour": 3, "minute": 37}
